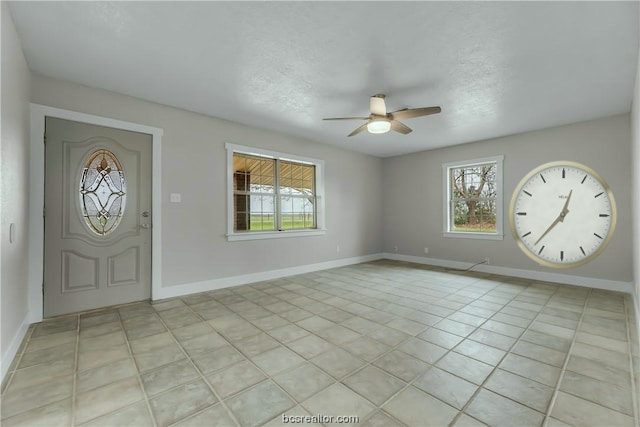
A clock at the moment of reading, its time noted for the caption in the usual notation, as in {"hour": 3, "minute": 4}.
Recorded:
{"hour": 12, "minute": 37}
